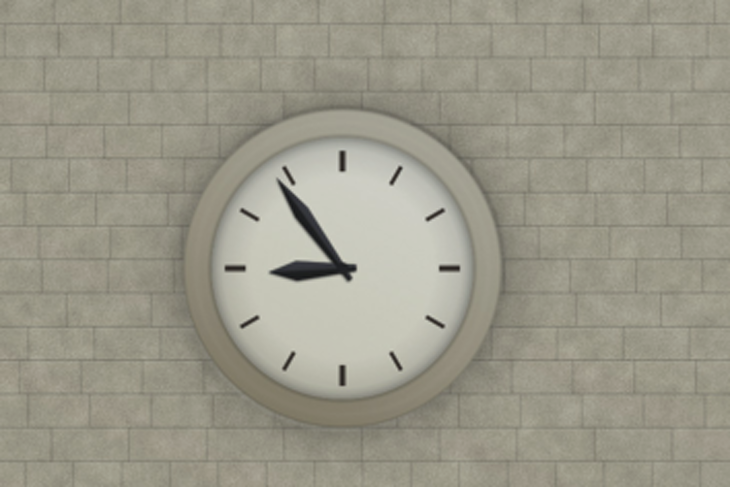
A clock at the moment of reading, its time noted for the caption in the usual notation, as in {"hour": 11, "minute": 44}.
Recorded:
{"hour": 8, "minute": 54}
